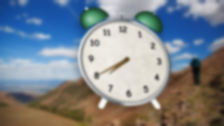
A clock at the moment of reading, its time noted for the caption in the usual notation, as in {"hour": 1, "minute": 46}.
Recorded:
{"hour": 7, "minute": 40}
